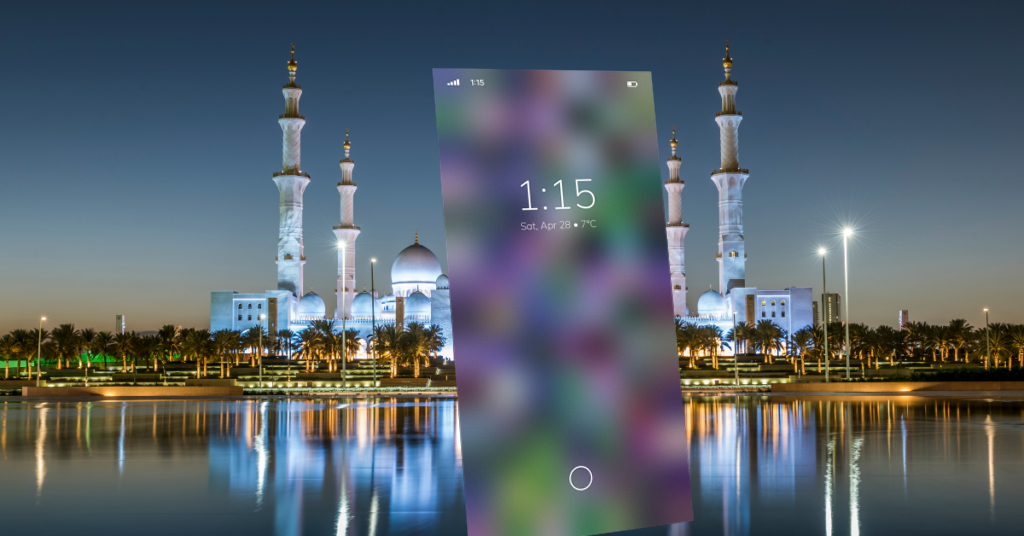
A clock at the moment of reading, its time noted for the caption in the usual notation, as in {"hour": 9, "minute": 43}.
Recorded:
{"hour": 1, "minute": 15}
